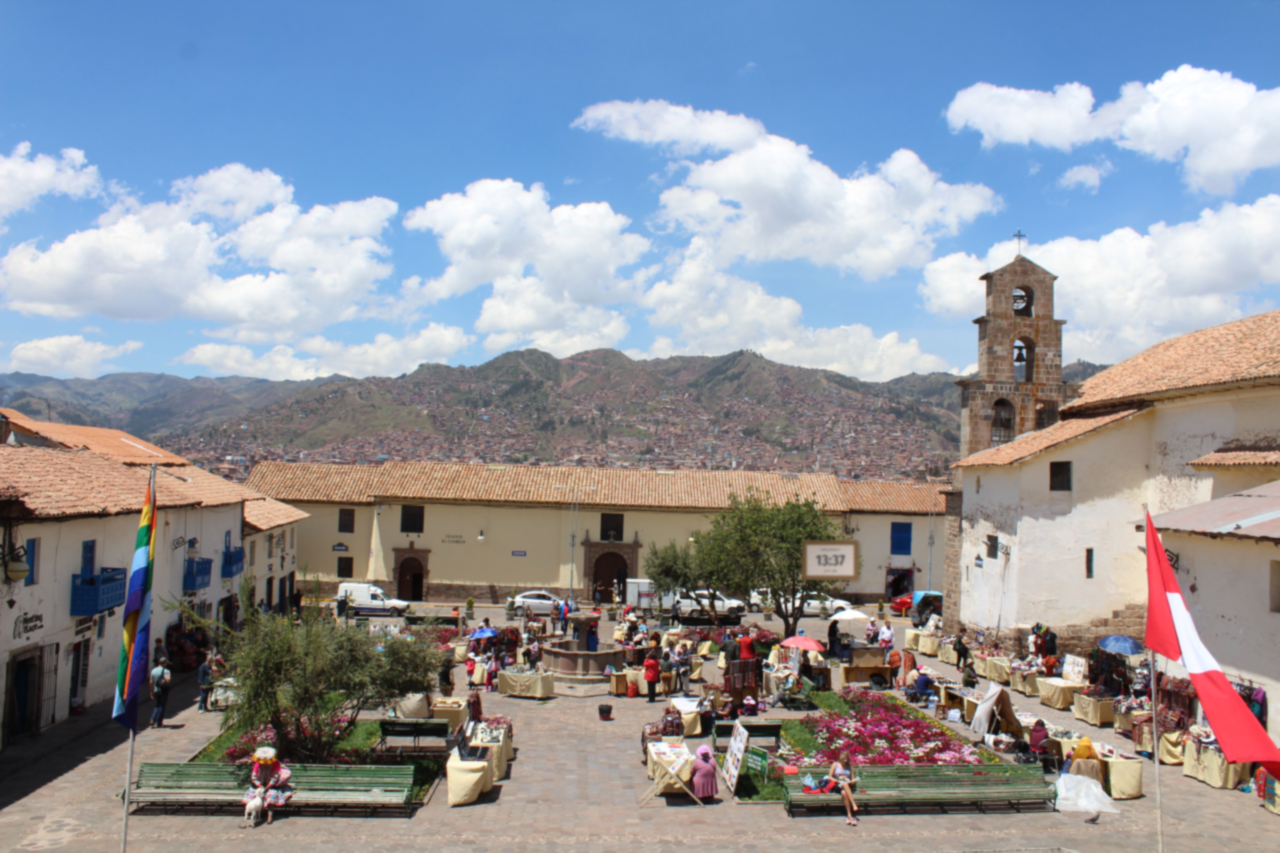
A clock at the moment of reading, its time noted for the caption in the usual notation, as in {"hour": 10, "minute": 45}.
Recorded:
{"hour": 13, "minute": 37}
